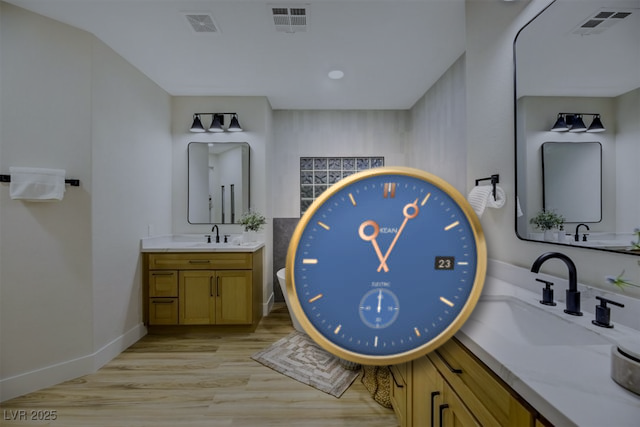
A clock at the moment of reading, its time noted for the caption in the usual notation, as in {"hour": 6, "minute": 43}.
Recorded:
{"hour": 11, "minute": 4}
